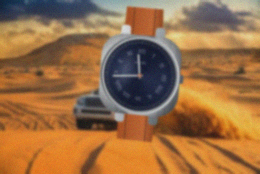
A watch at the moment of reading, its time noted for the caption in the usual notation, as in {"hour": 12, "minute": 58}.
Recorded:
{"hour": 11, "minute": 44}
